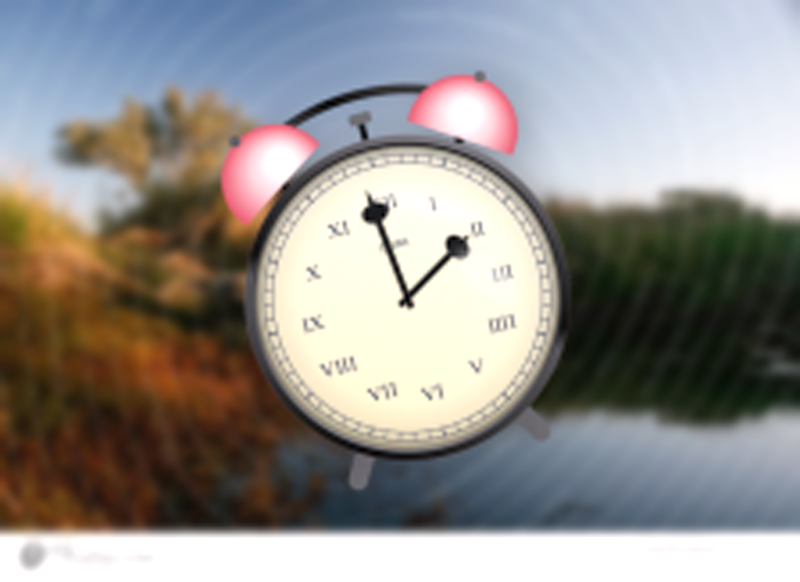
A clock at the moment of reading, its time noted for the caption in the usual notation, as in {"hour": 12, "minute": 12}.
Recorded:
{"hour": 1, "minute": 59}
